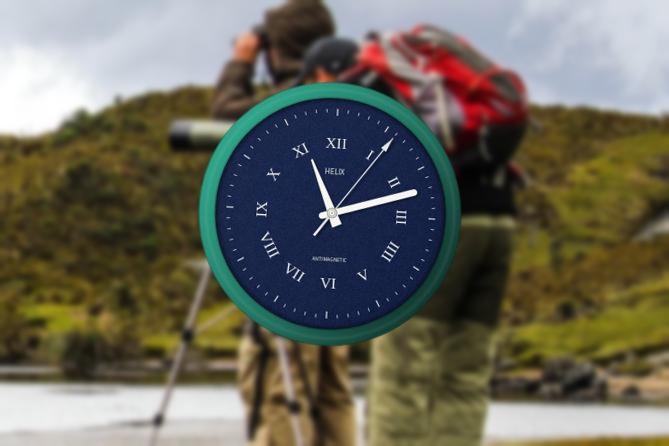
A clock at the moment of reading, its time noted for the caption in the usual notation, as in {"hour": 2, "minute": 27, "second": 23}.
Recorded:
{"hour": 11, "minute": 12, "second": 6}
